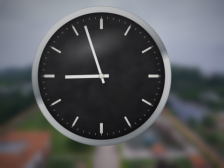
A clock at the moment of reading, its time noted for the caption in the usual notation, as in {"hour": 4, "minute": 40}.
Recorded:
{"hour": 8, "minute": 57}
